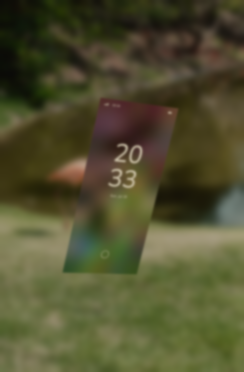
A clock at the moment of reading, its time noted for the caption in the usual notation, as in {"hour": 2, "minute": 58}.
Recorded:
{"hour": 20, "minute": 33}
